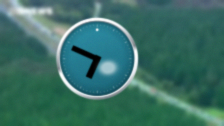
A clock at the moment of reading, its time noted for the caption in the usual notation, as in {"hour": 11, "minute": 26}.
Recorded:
{"hour": 6, "minute": 49}
